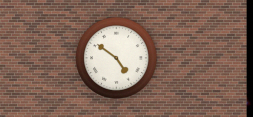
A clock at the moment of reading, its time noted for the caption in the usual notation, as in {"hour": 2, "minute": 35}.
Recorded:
{"hour": 4, "minute": 51}
